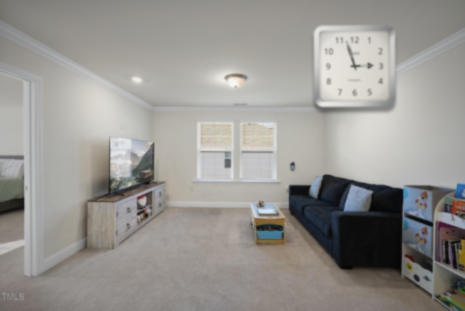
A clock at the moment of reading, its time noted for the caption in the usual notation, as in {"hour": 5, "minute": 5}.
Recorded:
{"hour": 2, "minute": 57}
